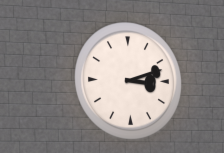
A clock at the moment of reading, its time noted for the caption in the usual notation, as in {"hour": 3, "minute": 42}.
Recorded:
{"hour": 3, "minute": 12}
